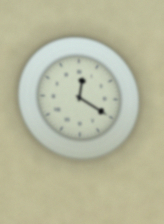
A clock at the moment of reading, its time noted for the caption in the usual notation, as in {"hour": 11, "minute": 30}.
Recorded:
{"hour": 12, "minute": 20}
